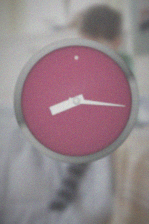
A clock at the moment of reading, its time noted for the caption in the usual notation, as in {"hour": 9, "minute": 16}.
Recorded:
{"hour": 8, "minute": 16}
